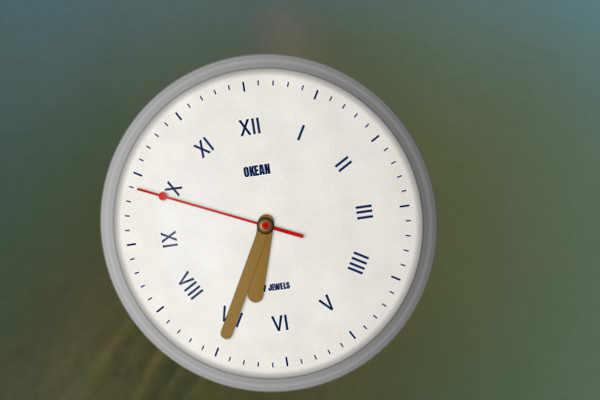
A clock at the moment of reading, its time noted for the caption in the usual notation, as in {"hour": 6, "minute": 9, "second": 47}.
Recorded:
{"hour": 6, "minute": 34, "second": 49}
